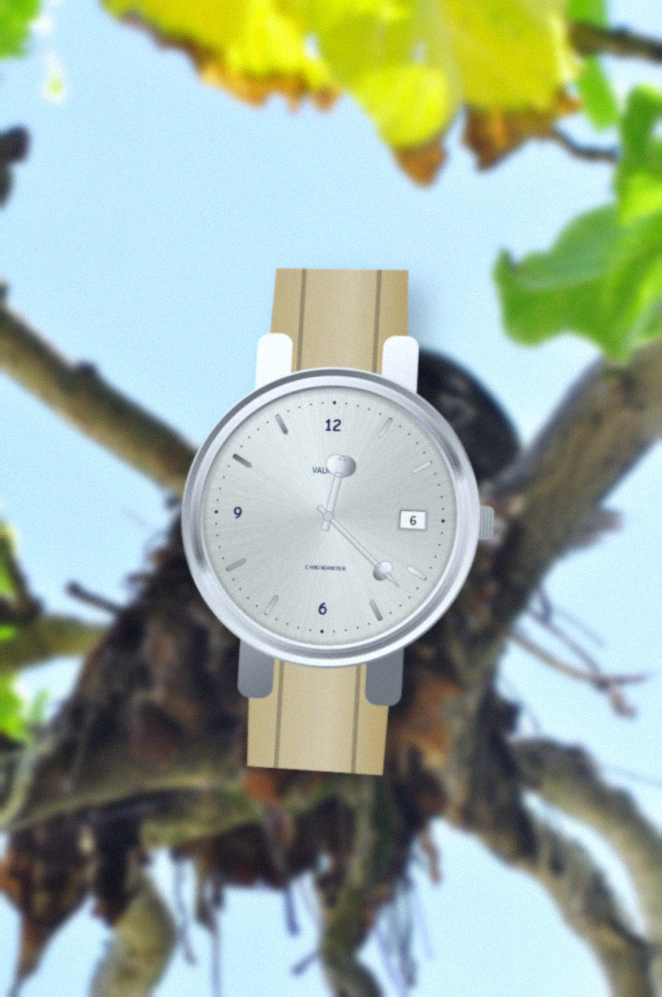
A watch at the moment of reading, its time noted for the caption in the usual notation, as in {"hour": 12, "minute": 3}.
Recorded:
{"hour": 12, "minute": 22}
